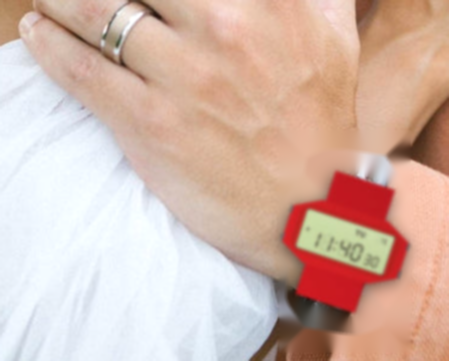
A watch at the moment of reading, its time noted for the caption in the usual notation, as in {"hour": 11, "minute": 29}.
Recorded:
{"hour": 11, "minute": 40}
